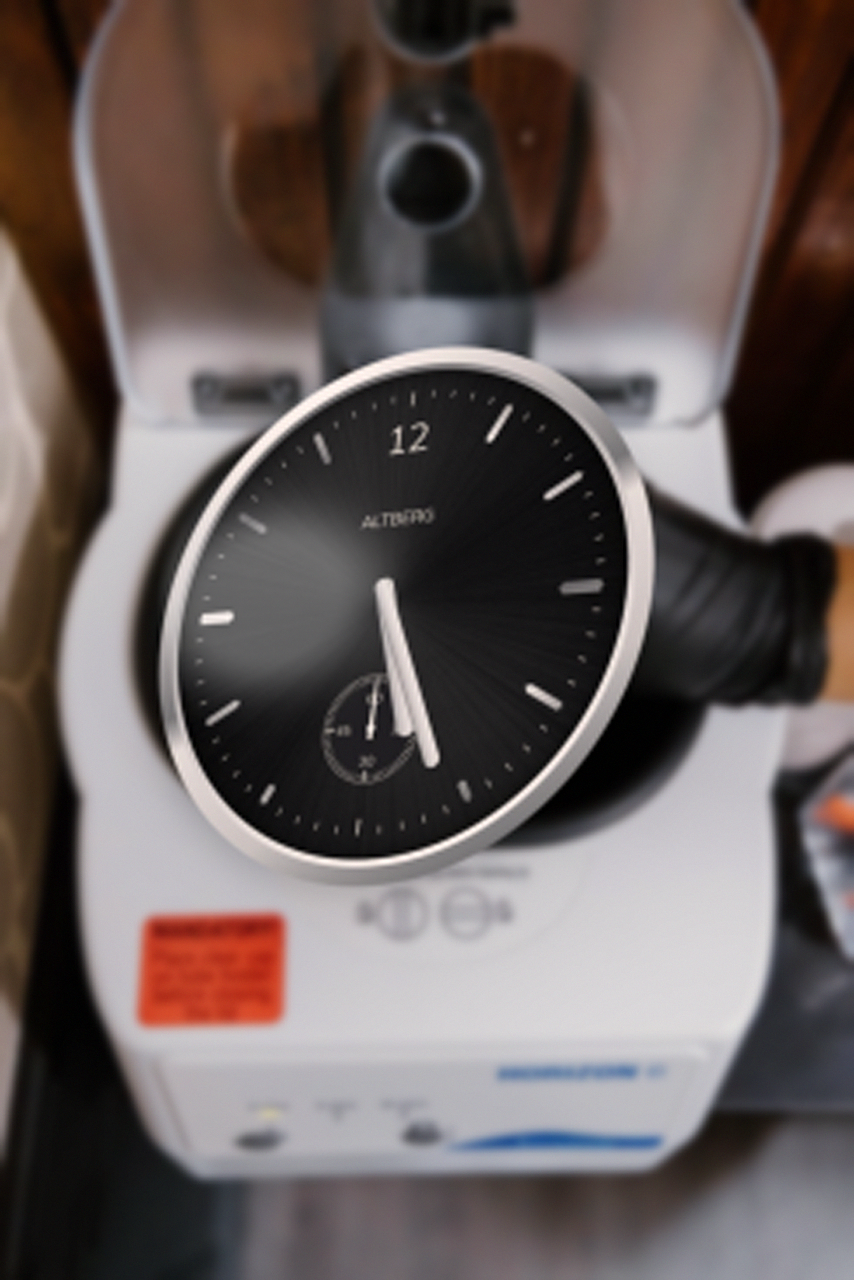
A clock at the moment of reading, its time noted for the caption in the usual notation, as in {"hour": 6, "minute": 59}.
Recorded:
{"hour": 5, "minute": 26}
